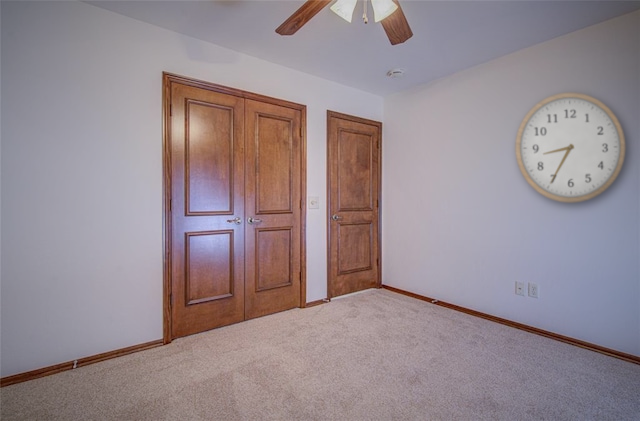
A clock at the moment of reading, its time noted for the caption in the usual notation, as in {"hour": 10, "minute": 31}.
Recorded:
{"hour": 8, "minute": 35}
